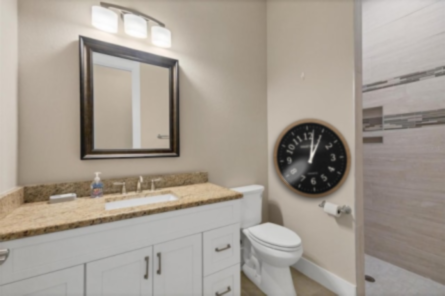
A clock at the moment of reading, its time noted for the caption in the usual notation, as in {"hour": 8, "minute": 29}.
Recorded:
{"hour": 1, "minute": 2}
